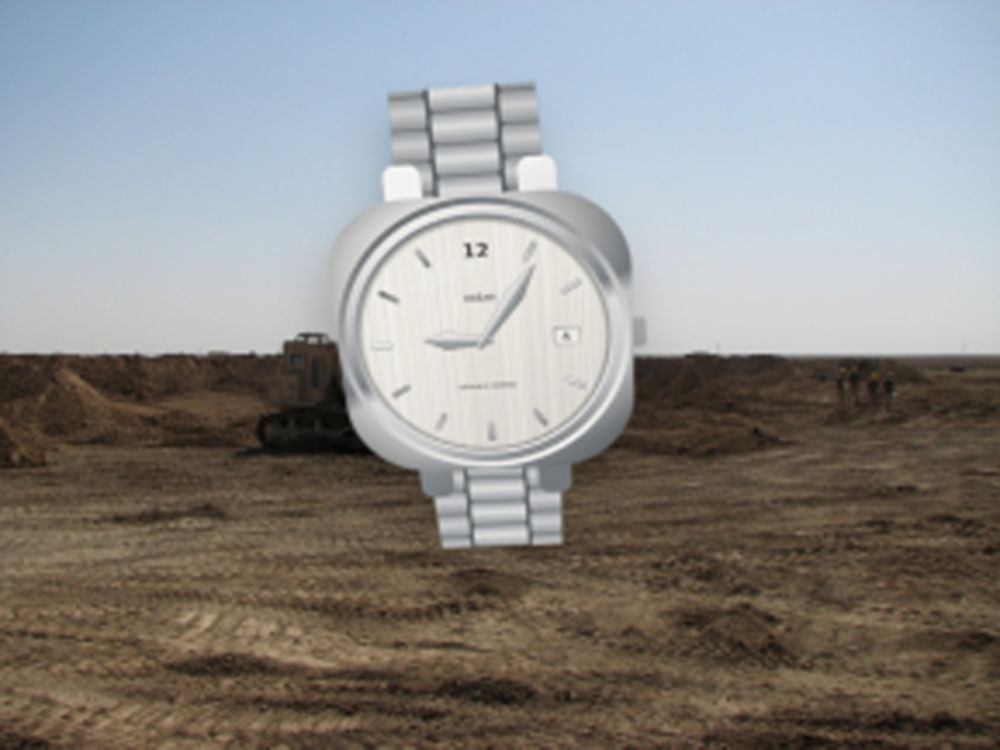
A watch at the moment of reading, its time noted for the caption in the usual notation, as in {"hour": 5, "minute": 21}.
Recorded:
{"hour": 9, "minute": 6}
